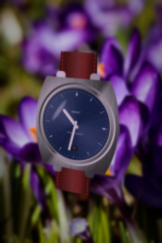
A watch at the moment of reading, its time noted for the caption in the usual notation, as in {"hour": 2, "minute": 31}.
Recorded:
{"hour": 10, "minute": 32}
